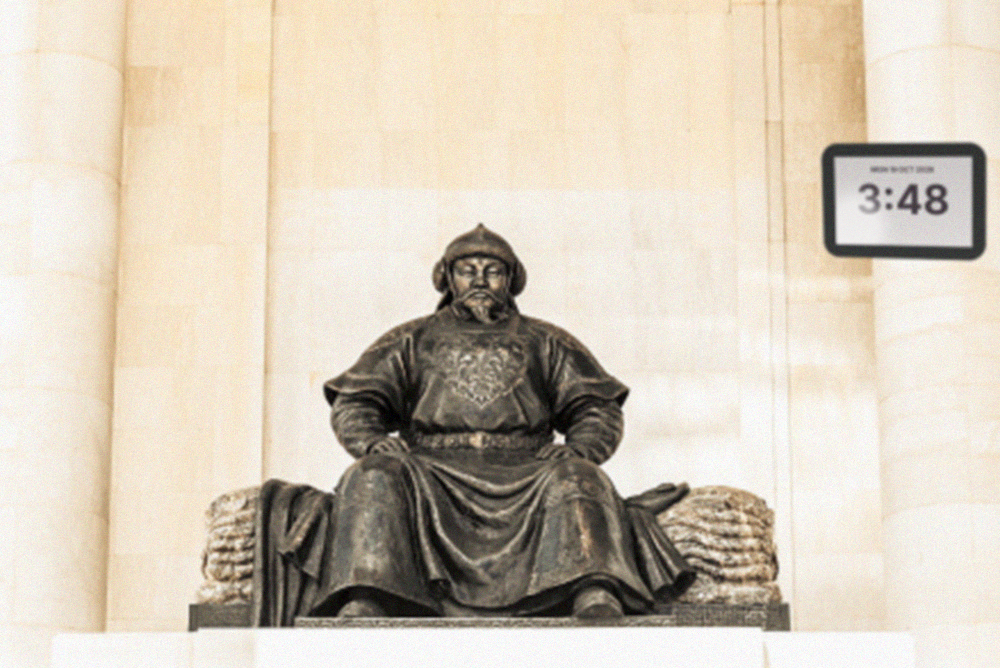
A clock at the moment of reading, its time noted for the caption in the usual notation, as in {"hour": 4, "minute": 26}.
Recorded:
{"hour": 3, "minute": 48}
